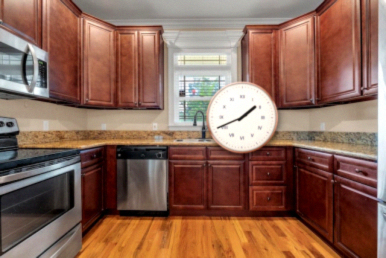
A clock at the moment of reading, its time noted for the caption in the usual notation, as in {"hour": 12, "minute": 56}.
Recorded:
{"hour": 1, "minute": 41}
